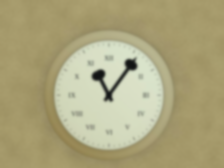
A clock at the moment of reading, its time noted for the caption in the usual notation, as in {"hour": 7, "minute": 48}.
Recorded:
{"hour": 11, "minute": 6}
